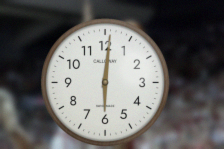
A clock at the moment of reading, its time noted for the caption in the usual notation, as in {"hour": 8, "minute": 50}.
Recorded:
{"hour": 6, "minute": 1}
